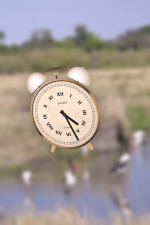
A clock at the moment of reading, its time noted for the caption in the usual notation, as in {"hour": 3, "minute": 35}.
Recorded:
{"hour": 4, "minute": 27}
